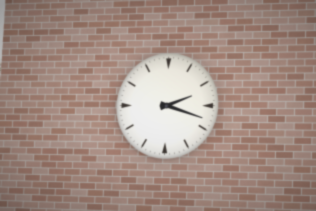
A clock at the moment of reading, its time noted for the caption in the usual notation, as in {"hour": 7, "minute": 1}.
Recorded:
{"hour": 2, "minute": 18}
